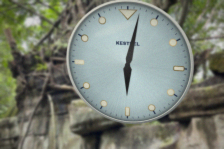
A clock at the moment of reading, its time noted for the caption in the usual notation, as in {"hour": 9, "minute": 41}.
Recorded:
{"hour": 6, "minute": 2}
